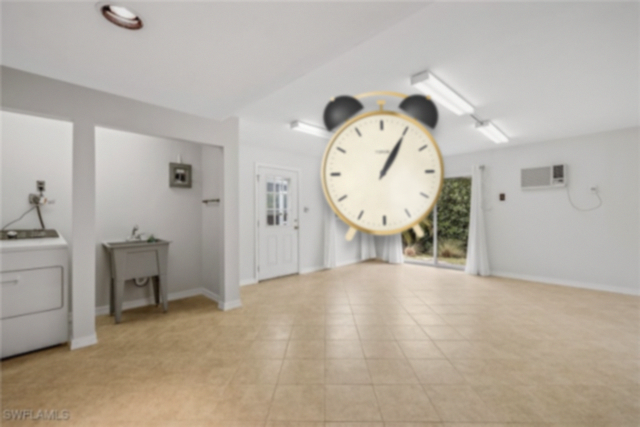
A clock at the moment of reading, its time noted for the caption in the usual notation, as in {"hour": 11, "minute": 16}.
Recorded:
{"hour": 1, "minute": 5}
